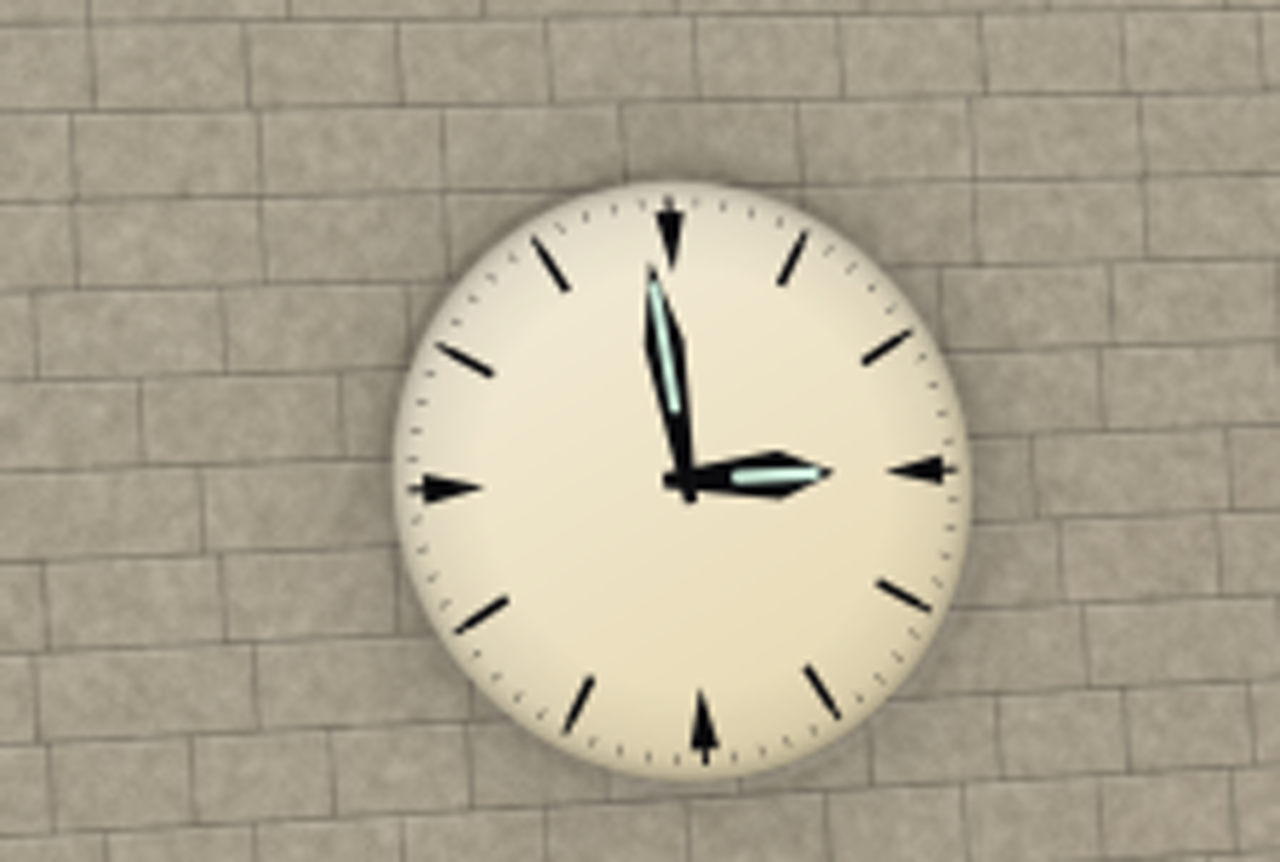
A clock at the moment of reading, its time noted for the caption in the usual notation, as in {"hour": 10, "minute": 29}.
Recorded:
{"hour": 2, "minute": 59}
